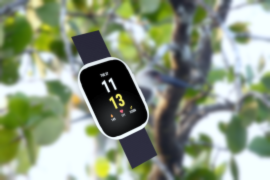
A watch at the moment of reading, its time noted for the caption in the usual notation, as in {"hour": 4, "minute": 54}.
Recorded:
{"hour": 11, "minute": 13}
